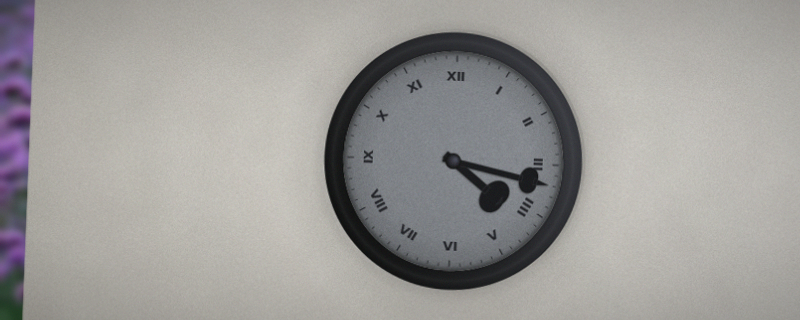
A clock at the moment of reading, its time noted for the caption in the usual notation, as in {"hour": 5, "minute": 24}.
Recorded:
{"hour": 4, "minute": 17}
